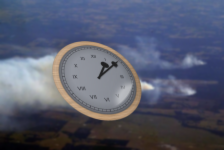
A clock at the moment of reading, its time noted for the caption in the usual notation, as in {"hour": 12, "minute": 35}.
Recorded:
{"hour": 1, "minute": 9}
